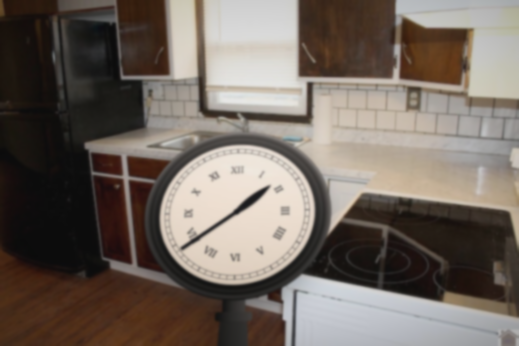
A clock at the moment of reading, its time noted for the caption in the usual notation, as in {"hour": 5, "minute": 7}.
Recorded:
{"hour": 1, "minute": 39}
